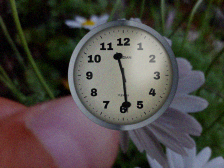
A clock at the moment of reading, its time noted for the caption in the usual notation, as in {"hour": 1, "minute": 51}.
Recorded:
{"hour": 11, "minute": 29}
